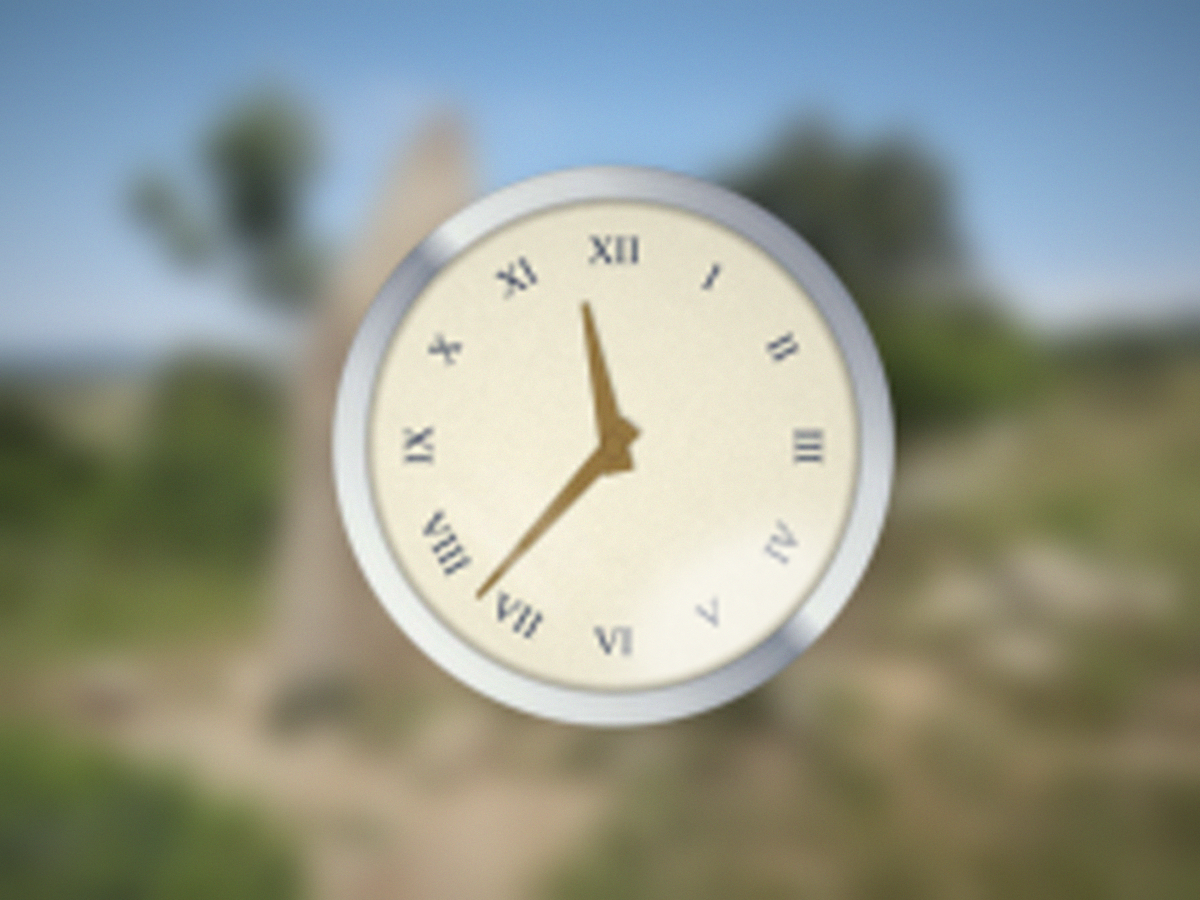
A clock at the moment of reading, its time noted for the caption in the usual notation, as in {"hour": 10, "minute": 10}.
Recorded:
{"hour": 11, "minute": 37}
